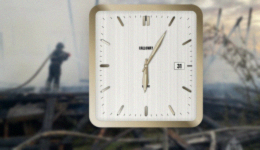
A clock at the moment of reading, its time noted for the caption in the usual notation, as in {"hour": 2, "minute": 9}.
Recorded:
{"hour": 6, "minute": 5}
